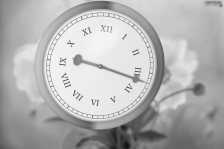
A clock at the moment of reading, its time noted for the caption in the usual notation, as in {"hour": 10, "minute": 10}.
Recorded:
{"hour": 9, "minute": 17}
